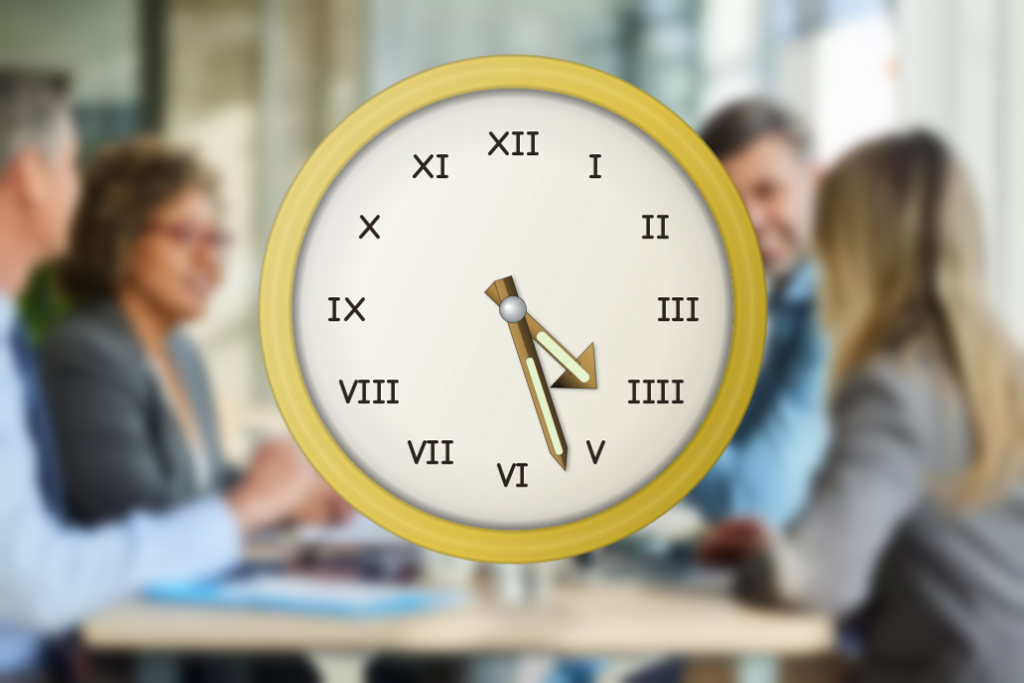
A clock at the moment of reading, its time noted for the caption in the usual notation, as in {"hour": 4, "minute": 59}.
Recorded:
{"hour": 4, "minute": 27}
